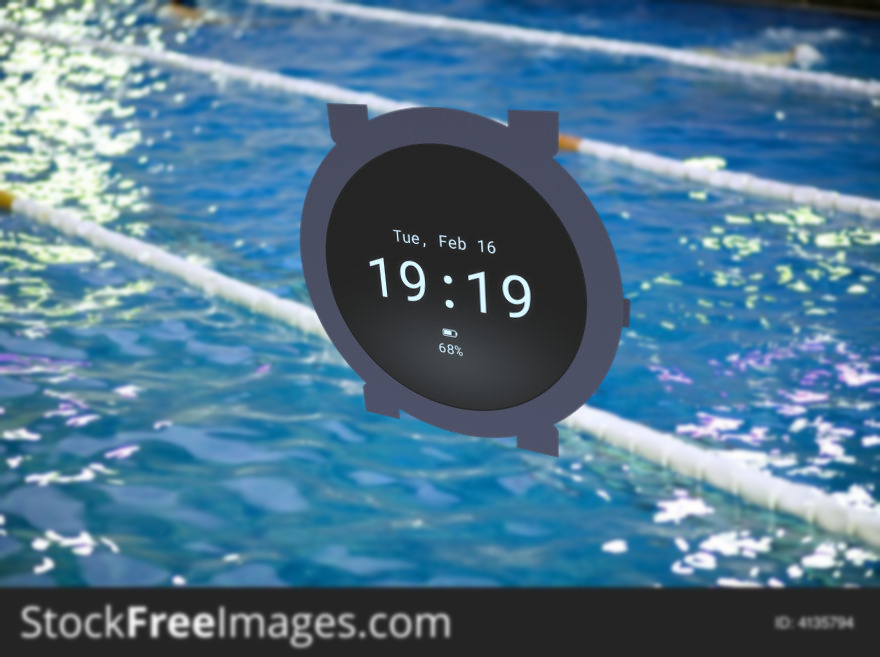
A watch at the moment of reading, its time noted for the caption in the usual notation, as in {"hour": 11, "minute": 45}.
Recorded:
{"hour": 19, "minute": 19}
